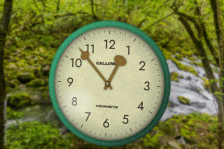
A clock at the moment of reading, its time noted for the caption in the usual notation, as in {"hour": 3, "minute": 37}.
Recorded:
{"hour": 12, "minute": 53}
